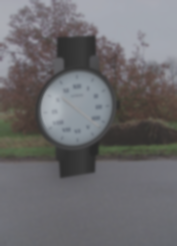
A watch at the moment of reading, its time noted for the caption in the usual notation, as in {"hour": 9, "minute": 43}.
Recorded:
{"hour": 10, "minute": 22}
